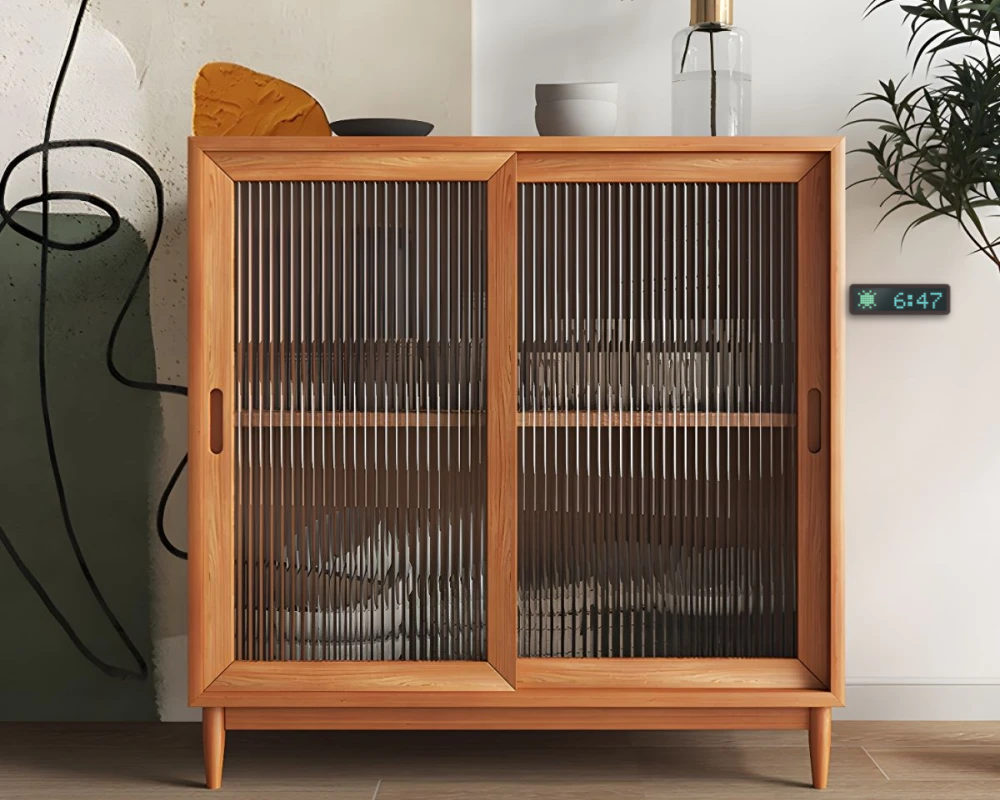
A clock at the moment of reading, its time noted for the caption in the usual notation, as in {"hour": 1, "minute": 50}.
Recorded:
{"hour": 6, "minute": 47}
